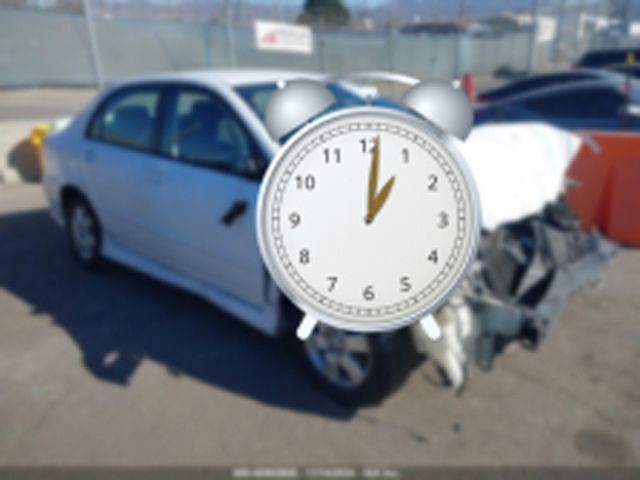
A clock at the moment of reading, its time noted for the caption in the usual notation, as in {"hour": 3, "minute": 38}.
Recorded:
{"hour": 1, "minute": 1}
